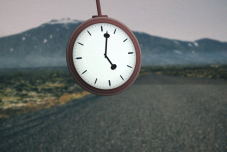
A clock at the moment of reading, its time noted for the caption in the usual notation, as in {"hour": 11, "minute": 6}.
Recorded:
{"hour": 5, "minute": 2}
